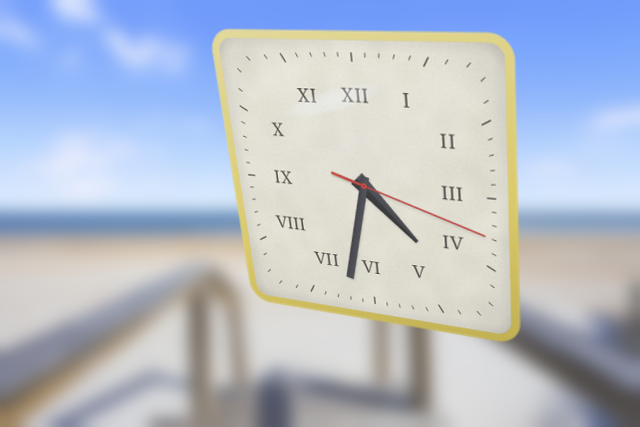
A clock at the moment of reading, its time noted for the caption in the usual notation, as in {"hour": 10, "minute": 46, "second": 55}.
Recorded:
{"hour": 4, "minute": 32, "second": 18}
